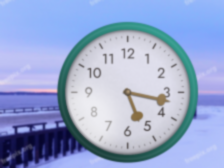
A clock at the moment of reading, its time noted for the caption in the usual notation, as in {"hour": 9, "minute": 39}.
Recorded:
{"hour": 5, "minute": 17}
